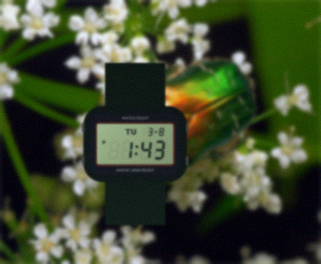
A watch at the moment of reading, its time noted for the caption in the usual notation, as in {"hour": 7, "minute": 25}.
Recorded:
{"hour": 1, "minute": 43}
